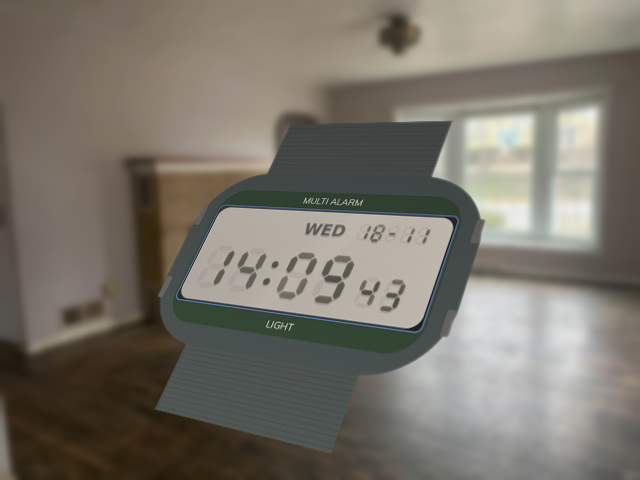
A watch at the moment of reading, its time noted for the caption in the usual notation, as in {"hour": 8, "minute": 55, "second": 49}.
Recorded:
{"hour": 14, "minute": 9, "second": 43}
